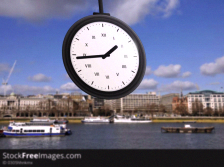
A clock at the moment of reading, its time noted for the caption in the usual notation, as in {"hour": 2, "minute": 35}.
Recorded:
{"hour": 1, "minute": 44}
